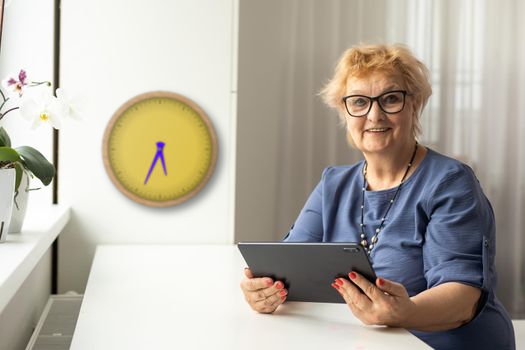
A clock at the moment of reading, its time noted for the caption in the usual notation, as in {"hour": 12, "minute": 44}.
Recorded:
{"hour": 5, "minute": 34}
